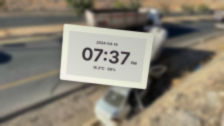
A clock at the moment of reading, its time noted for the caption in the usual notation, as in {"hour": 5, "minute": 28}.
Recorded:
{"hour": 7, "minute": 37}
